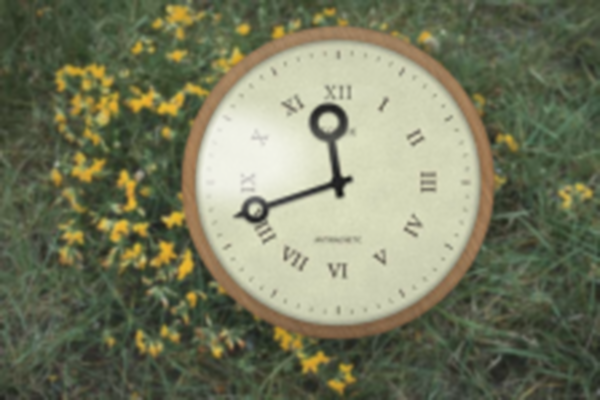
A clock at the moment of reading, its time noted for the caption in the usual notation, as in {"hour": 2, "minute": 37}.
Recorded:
{"hour": 11, "minute": 42}
